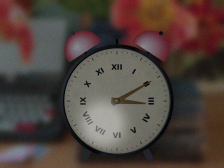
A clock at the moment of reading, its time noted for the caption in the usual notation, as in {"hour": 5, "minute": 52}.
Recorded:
{"hour": 3, "minute": 10}
